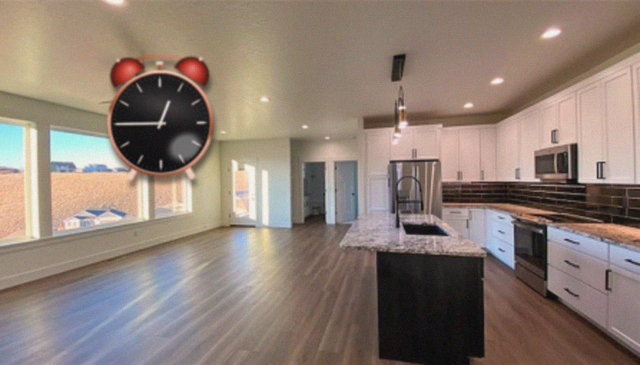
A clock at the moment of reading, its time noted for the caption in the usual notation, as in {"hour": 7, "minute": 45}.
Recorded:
{"hour": 12, "minute": 45}
